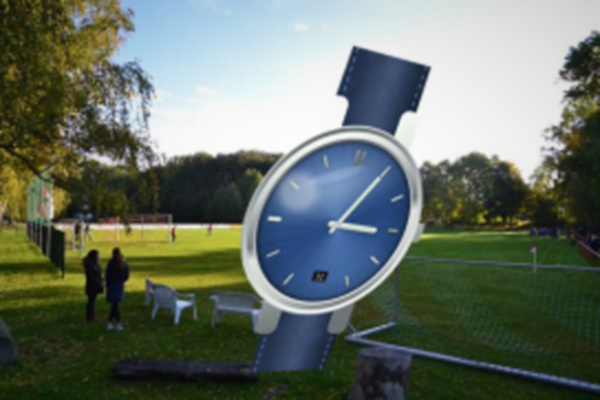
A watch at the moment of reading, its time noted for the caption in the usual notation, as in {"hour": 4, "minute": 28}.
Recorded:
{"hour": 3, "minute": 5}
